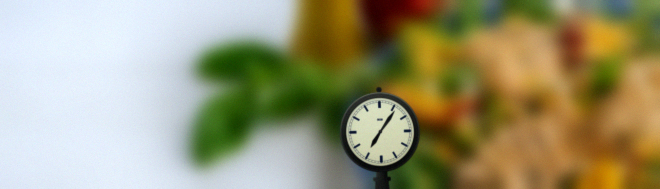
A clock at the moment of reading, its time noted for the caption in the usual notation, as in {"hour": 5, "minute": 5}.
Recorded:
{"hour": 7, "minute": 6}
